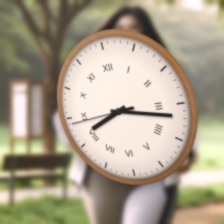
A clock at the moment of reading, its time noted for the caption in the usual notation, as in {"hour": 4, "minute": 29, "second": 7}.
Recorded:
{"hour": 8, "minute": 16, "second": 44}
